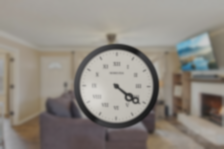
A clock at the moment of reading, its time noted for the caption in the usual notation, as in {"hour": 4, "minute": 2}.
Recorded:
{"hour": 4, "minute": 21}
